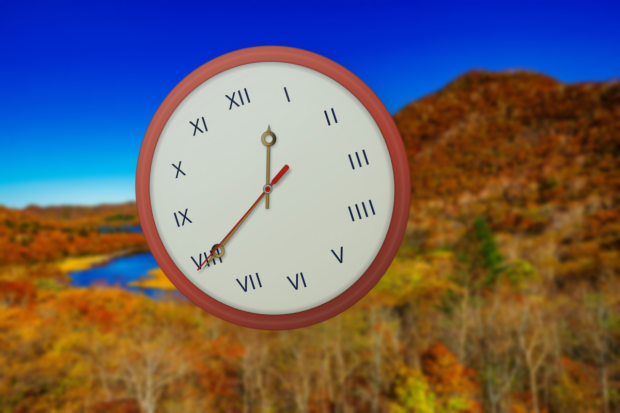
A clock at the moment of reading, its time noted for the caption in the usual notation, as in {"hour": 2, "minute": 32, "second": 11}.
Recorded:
{"hour": 12, "minute": 39, "second": 40}
